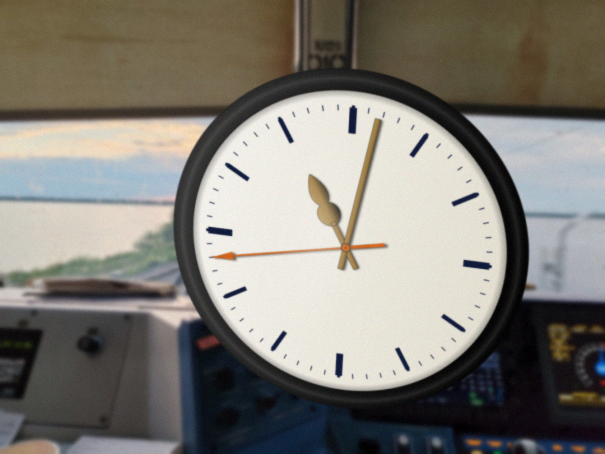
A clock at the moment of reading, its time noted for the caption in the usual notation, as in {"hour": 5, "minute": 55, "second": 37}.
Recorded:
{"hour": 11, "minute": 1, "second": 43}
